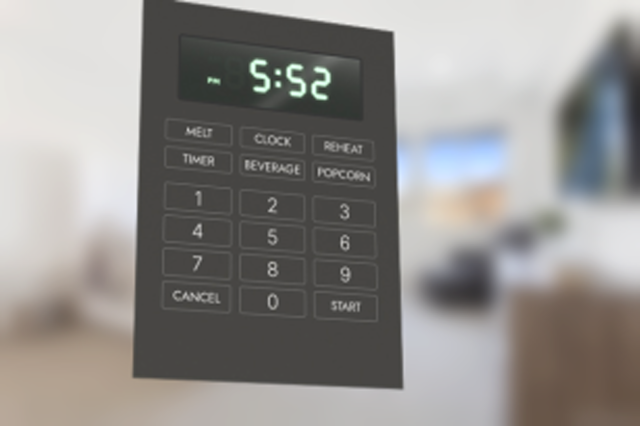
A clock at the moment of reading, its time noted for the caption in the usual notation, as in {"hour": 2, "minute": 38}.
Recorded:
{"hour": 5, "minute": 52}
